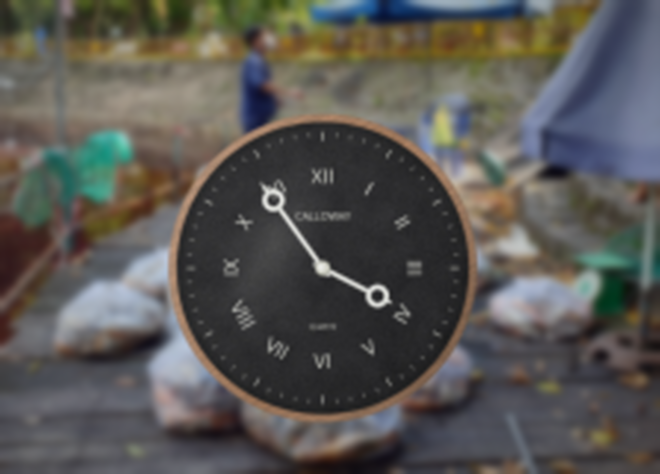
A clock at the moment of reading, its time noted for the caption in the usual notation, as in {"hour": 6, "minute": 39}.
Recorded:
{"hour": 3, "minute": 54}
